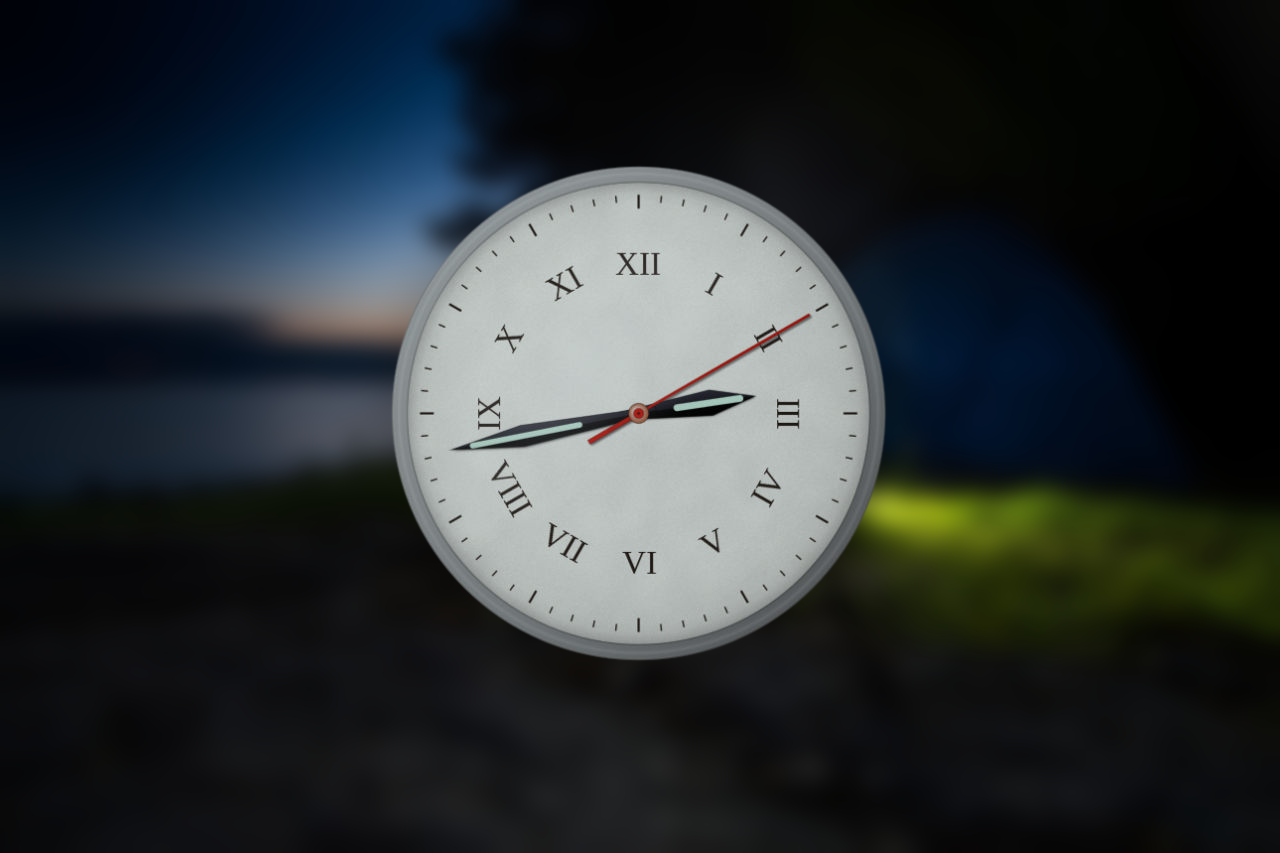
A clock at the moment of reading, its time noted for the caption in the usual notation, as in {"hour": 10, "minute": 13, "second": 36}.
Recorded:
{"hour": 2, "minute": 43, "second": 10}
